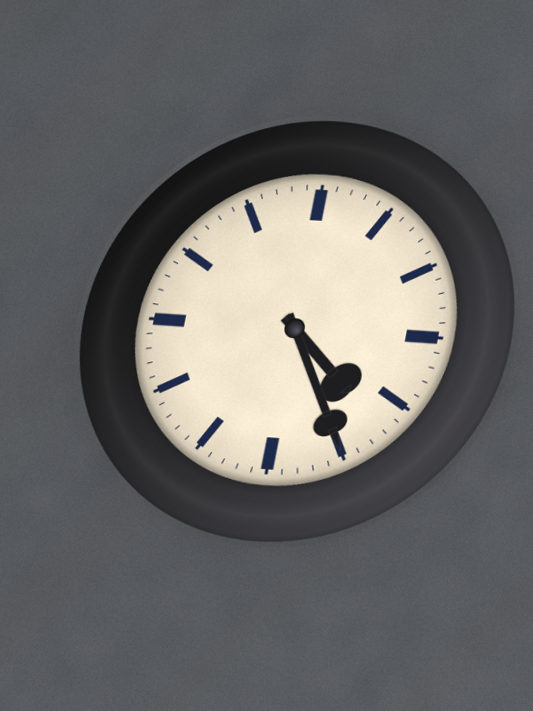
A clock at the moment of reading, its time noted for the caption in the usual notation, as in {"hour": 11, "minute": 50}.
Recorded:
{"hour": 4, "minute": 25}
